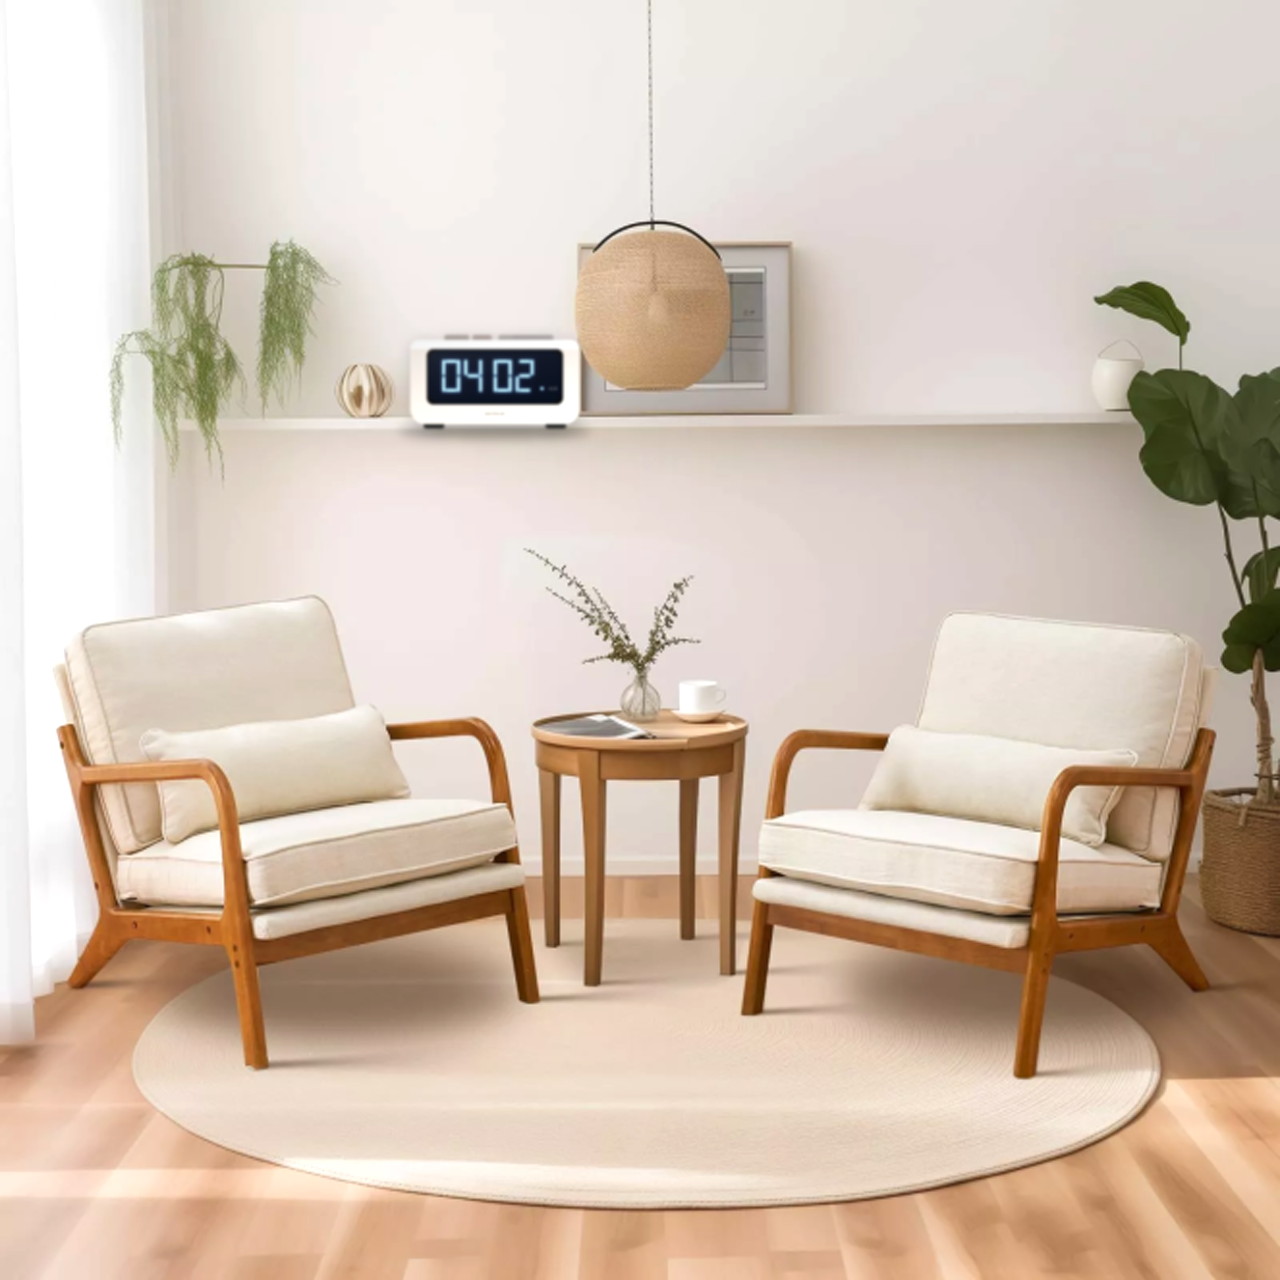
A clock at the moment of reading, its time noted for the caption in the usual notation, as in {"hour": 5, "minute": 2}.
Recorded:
{"hour": 4, "minute": 2}
